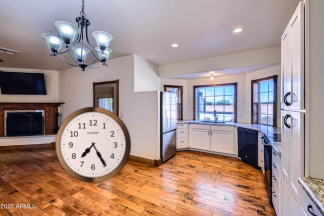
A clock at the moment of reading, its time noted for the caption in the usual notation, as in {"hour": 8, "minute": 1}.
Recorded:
{"hour": 7, "minute": 25}
